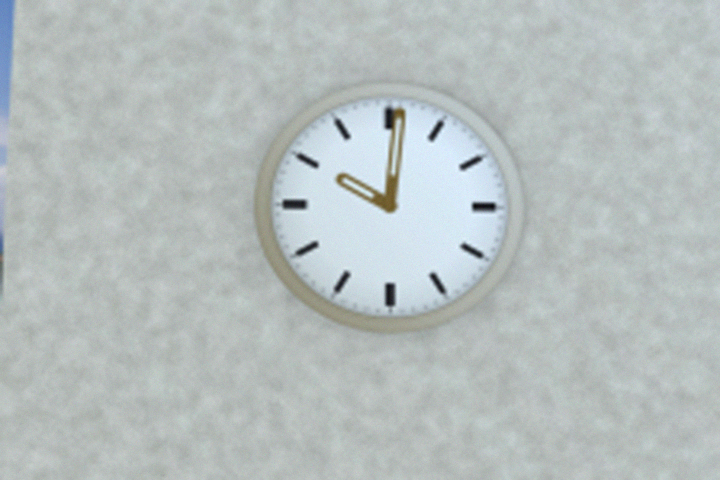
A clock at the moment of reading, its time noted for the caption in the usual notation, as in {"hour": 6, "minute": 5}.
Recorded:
{"hour": 10, "minute": 1}
